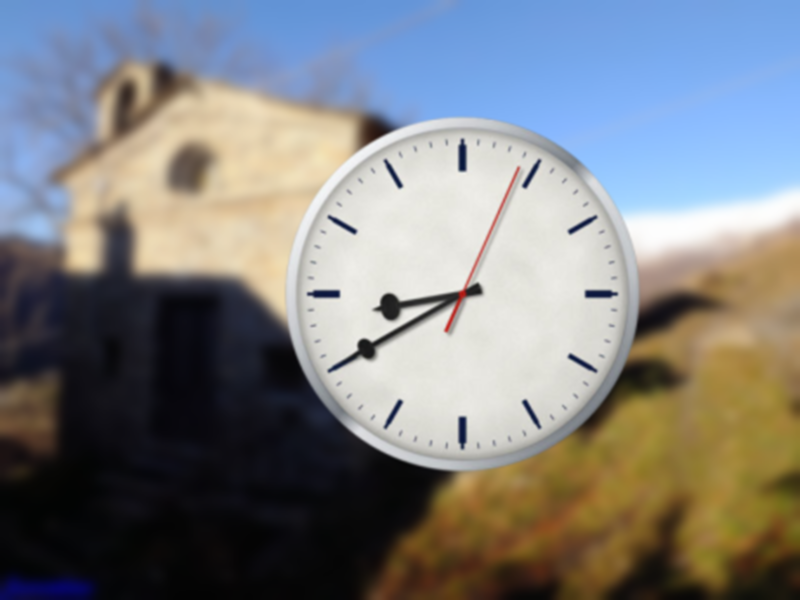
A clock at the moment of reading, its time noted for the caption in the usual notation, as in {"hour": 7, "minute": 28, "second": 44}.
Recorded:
{"hour": 8, "minute": 40, "second": 4}
